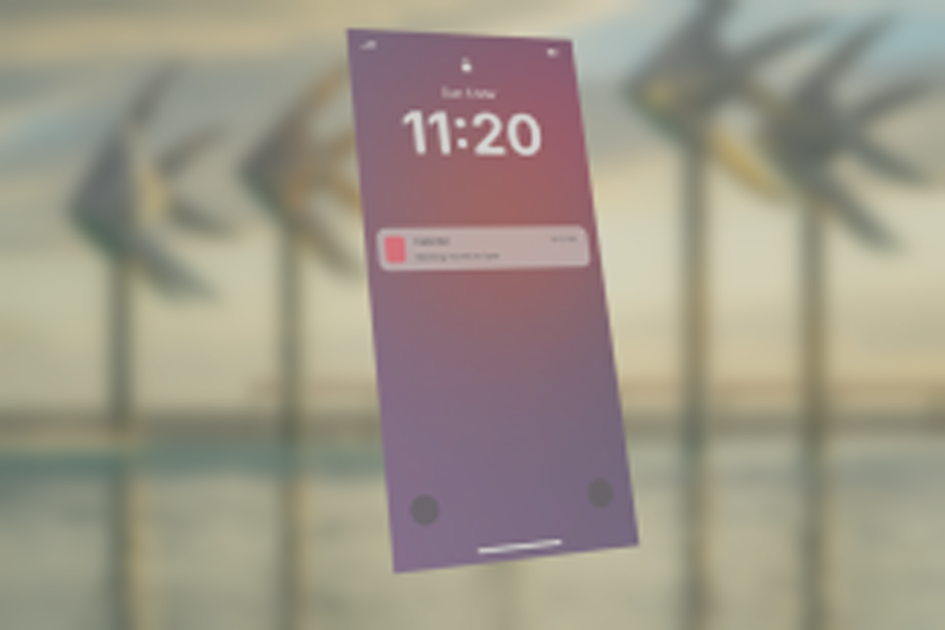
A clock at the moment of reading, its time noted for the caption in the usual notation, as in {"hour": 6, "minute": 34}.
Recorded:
{"hour": 11, "minute": 20}
